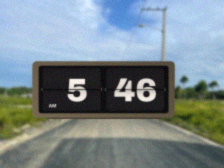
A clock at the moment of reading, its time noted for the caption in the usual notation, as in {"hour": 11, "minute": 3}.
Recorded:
{"hour": 5, "minute": 46}
